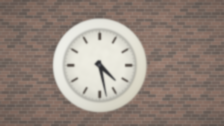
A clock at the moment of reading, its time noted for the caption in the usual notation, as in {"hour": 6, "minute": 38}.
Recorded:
{"hour": 4, "minute": 28}
